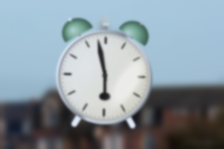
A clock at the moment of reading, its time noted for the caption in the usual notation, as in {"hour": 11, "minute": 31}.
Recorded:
{"hour": 5, "minute": 58}
